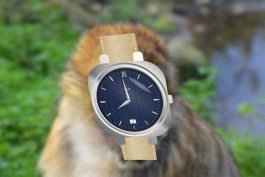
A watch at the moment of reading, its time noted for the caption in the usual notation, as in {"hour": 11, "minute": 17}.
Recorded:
{"hour": 7, "minute": 59}
